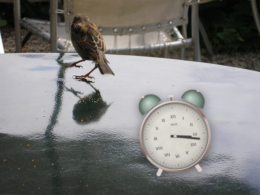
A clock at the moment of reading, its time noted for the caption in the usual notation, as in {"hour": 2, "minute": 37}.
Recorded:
{"hour": 3, "minute": 17}
